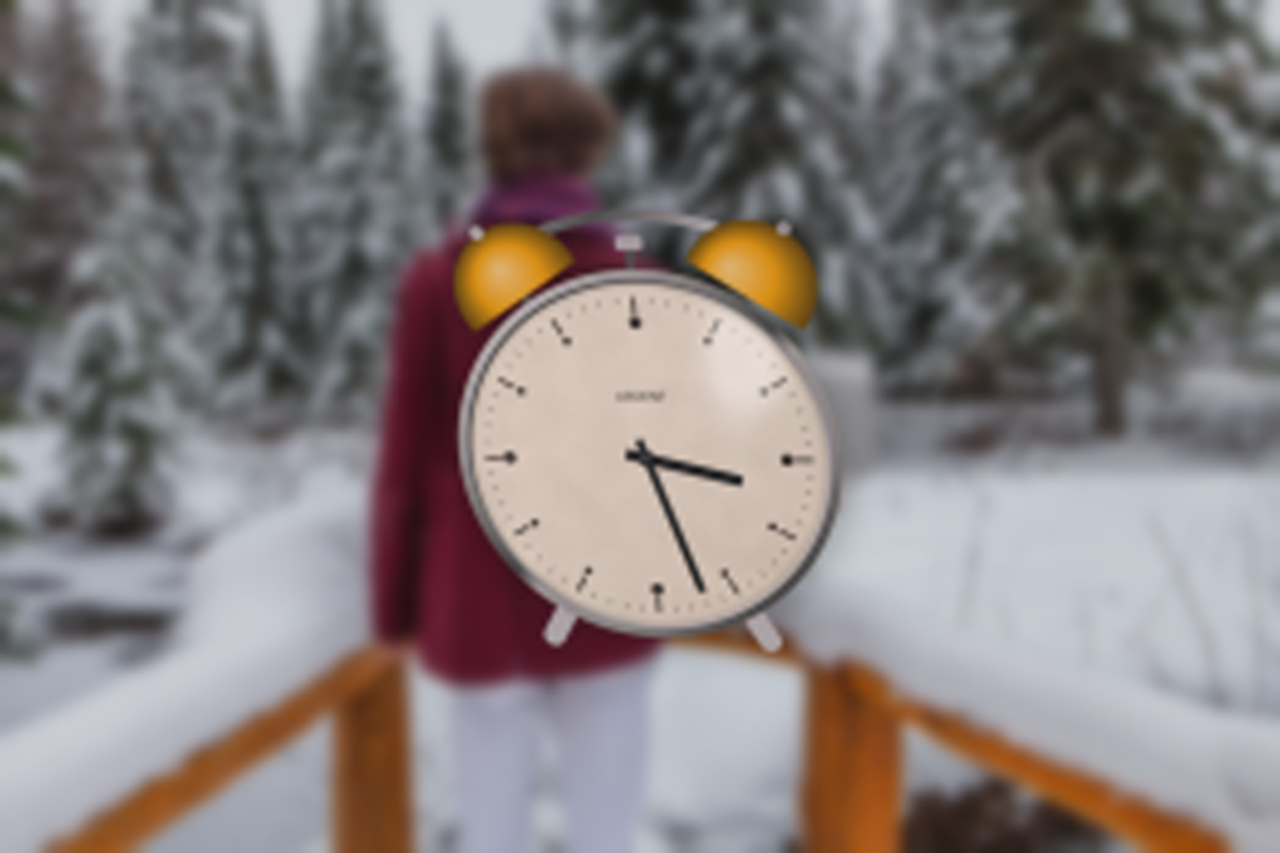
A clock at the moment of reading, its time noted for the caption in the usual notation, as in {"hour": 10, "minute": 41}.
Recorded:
{"hour": 3, "minute": 27}
